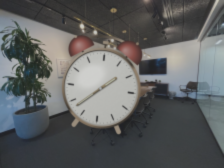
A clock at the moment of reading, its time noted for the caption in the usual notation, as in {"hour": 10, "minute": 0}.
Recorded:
{"hour": 1, "minute": 38}
